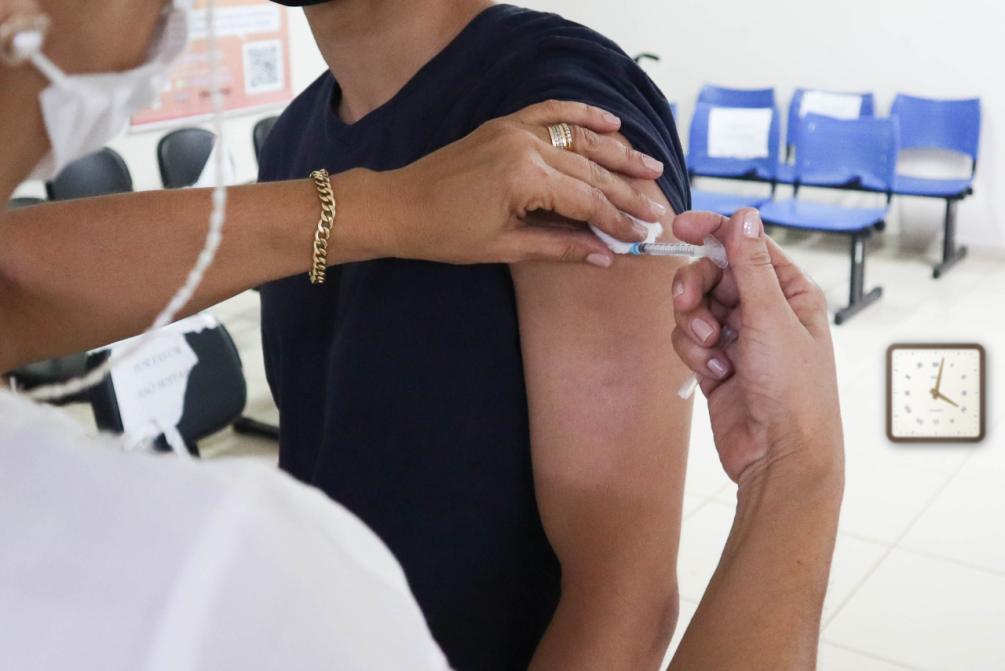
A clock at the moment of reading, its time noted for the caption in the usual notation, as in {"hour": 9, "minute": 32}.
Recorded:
{"hour": 4, "minute": 2}
